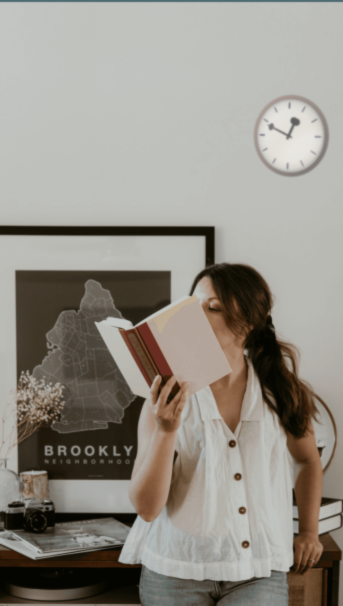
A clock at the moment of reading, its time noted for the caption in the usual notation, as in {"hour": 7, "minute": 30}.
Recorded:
{"hour": 12, "minute": 49}
